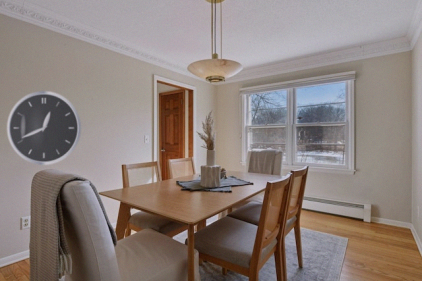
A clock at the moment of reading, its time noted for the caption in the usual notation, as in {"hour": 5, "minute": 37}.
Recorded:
{"hour": 12, "minute": 41}
